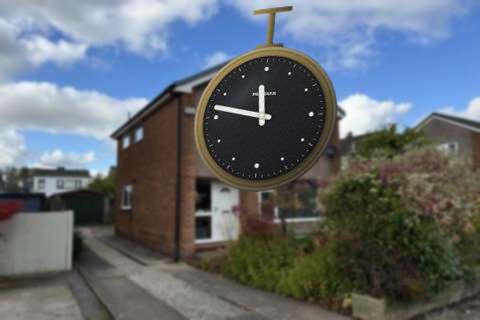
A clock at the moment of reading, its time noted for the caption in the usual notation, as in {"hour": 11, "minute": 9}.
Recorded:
{"hour": 11, "minute": 47}
